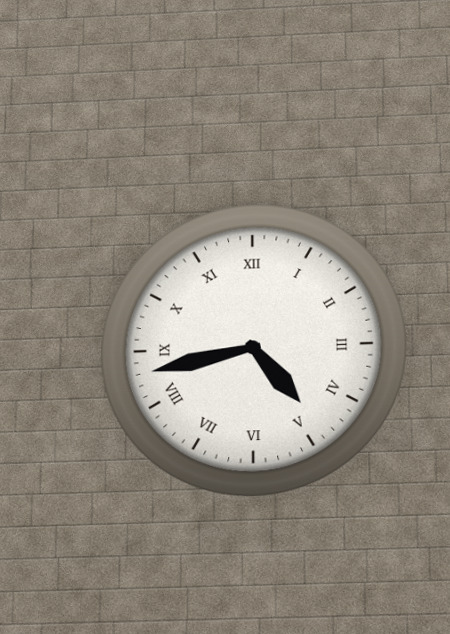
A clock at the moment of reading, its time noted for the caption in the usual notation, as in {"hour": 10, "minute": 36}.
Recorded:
{"hour": 4, "minute": 43}
